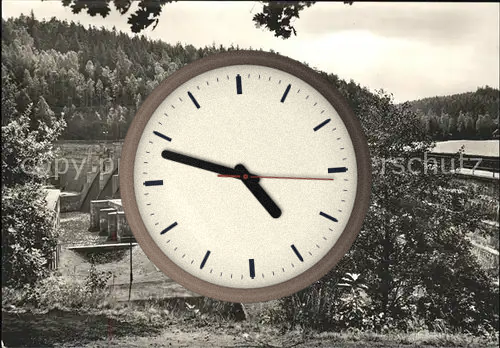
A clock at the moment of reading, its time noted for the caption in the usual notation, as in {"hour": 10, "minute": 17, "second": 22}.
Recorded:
{"hour": 4, "minute": 48, "second": 16}
